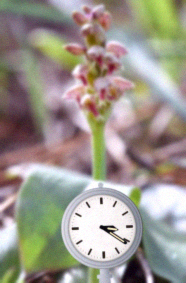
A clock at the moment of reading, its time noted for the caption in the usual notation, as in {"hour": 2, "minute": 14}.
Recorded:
{"hour": 3, "minute": 21}
